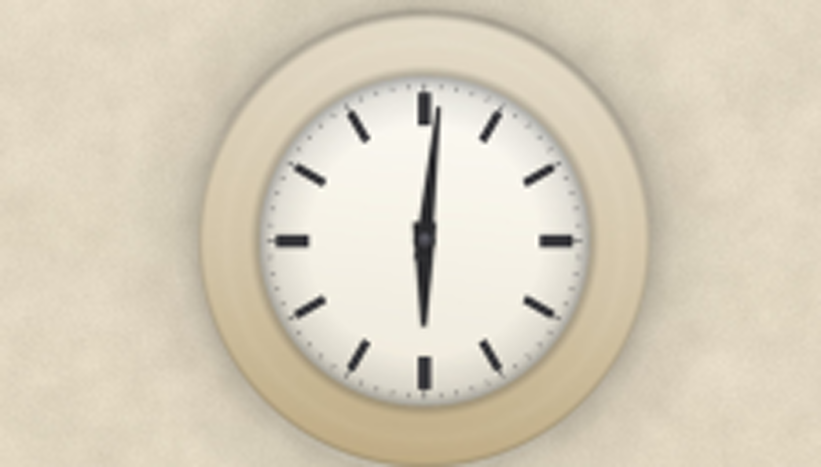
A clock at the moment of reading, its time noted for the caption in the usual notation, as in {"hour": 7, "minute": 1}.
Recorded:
{"hour": 6, "minute": 1}
